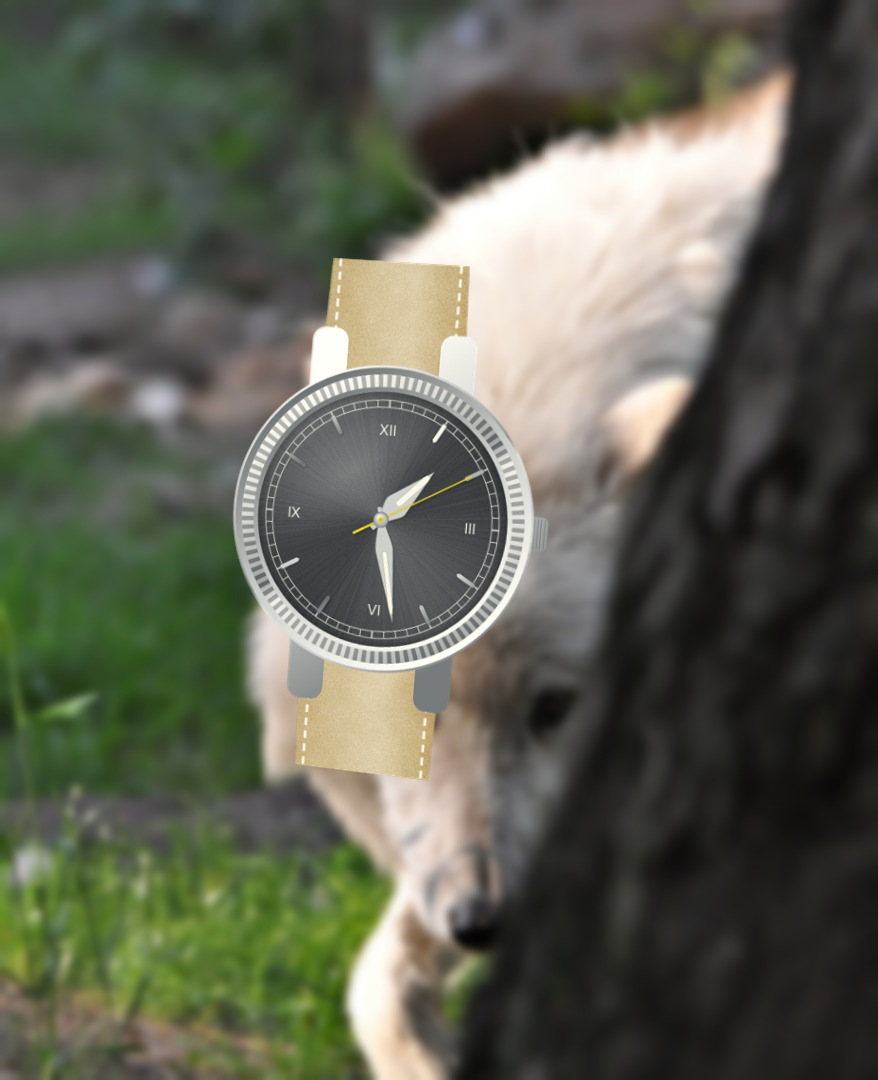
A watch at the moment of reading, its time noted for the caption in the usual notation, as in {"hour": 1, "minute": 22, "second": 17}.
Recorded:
{"hour": 1, "minute": 28, "second": 10}
